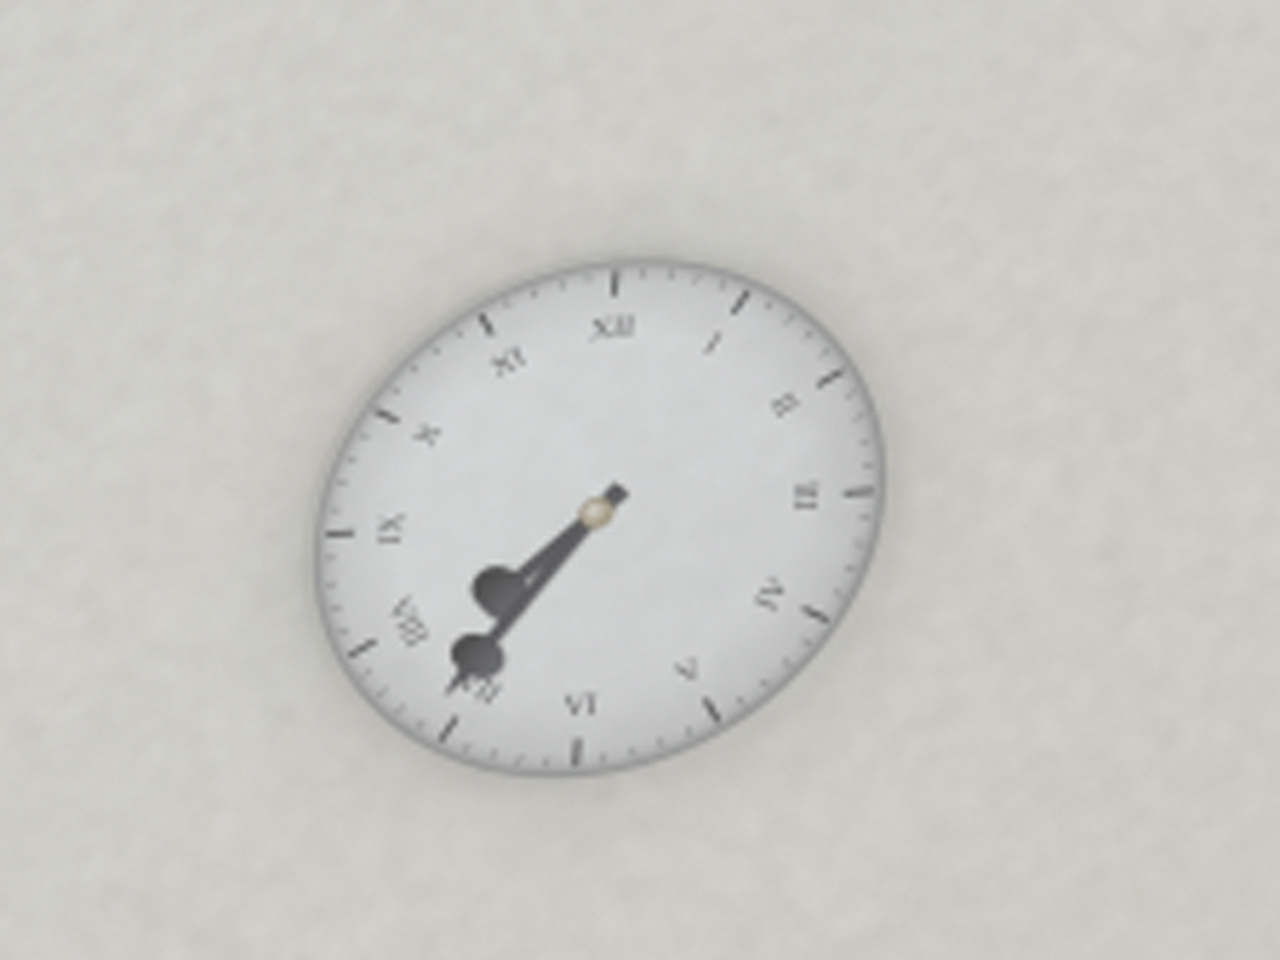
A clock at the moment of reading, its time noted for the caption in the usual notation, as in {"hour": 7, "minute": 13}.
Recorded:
{"hour": 7, "minute": 36}
